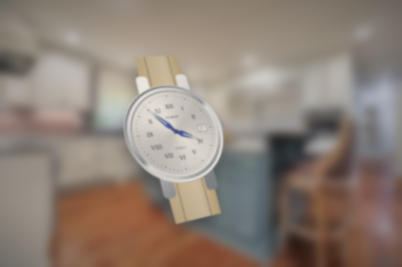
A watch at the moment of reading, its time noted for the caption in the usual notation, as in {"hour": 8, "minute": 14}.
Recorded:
{"hour": 3, "minute": 53}
